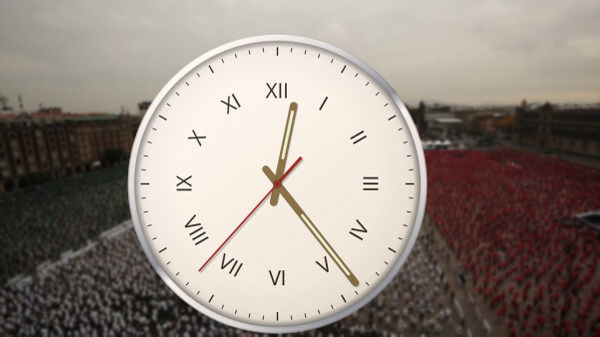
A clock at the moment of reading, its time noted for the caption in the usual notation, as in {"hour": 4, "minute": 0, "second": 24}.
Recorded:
{"hour": 12, "minute": 23, "second": 37}
